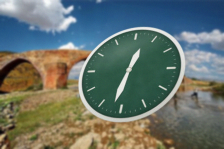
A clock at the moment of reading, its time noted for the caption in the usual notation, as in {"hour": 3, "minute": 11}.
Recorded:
{"hour": 12, "minute": 32}
